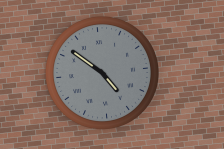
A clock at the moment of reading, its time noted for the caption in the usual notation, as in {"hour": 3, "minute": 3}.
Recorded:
{"hour": 4, "minute": 52}
